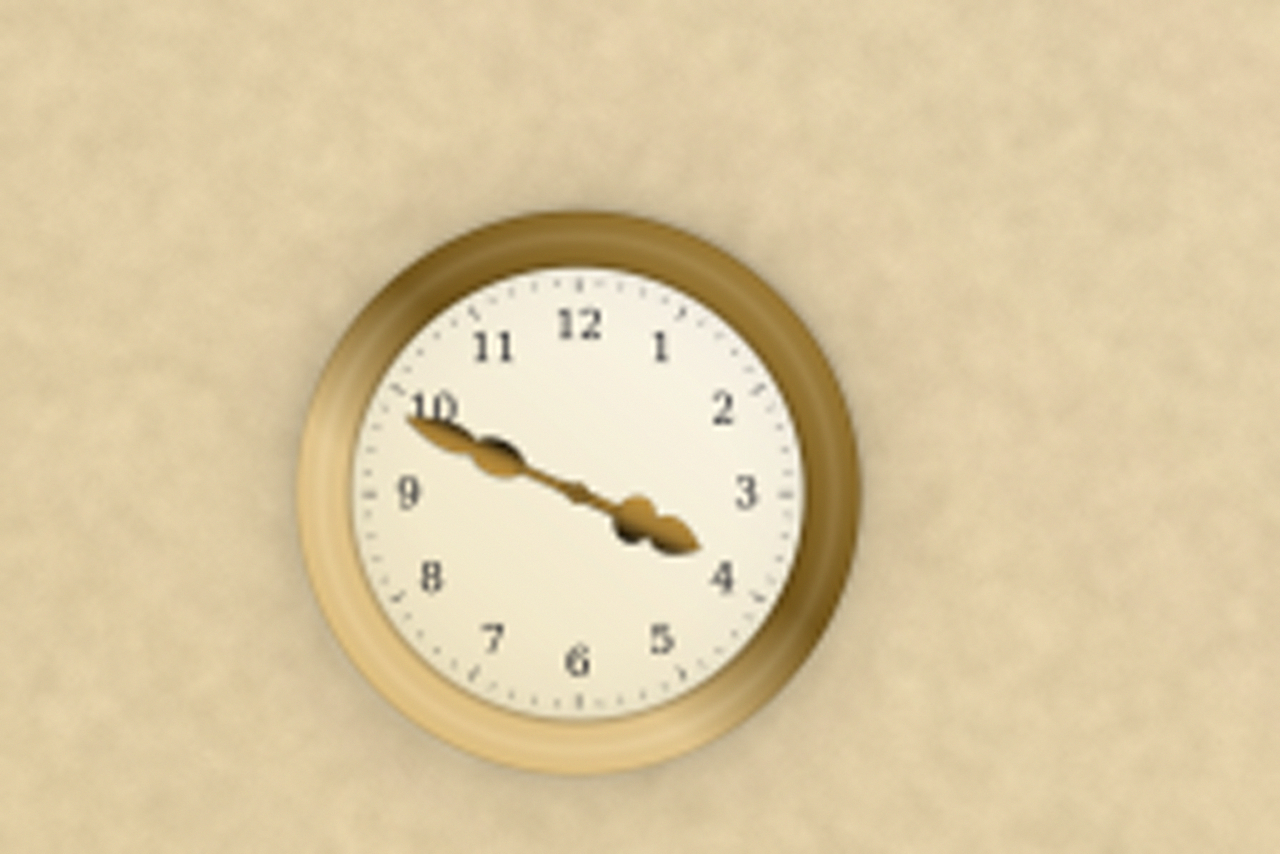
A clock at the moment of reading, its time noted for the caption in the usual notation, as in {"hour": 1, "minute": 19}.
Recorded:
{"hour": 3, "minute": 49}
